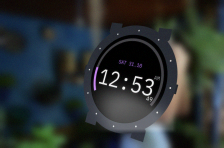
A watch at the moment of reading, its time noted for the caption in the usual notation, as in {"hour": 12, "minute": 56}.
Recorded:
{"hour": 12, "minute": 53}
